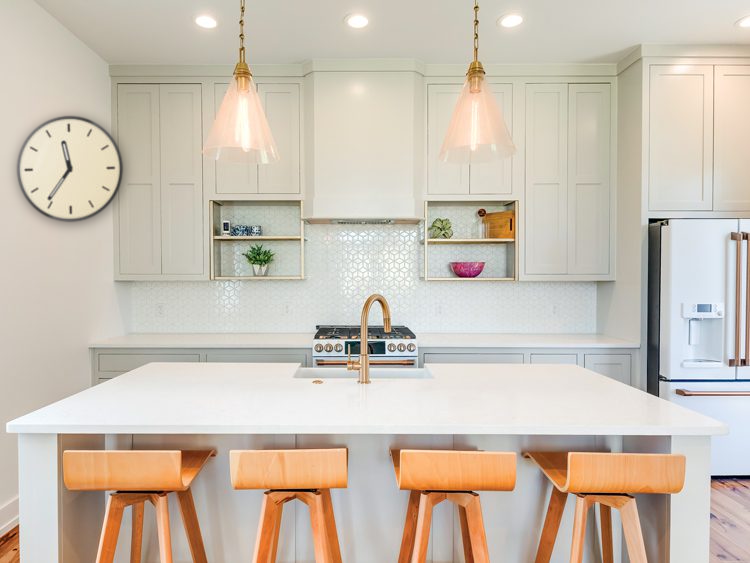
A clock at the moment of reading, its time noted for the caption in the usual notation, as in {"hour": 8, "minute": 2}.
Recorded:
{"hour": 11, "minute": 36}
